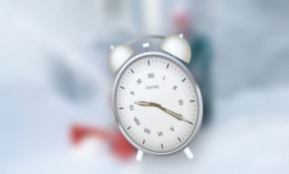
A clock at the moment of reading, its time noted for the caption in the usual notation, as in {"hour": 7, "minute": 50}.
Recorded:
{"hour": 9, "minute": 20}
